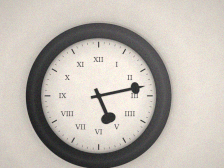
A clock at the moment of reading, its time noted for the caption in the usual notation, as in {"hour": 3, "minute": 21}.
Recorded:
{"hour": 5, "minute": 13}
